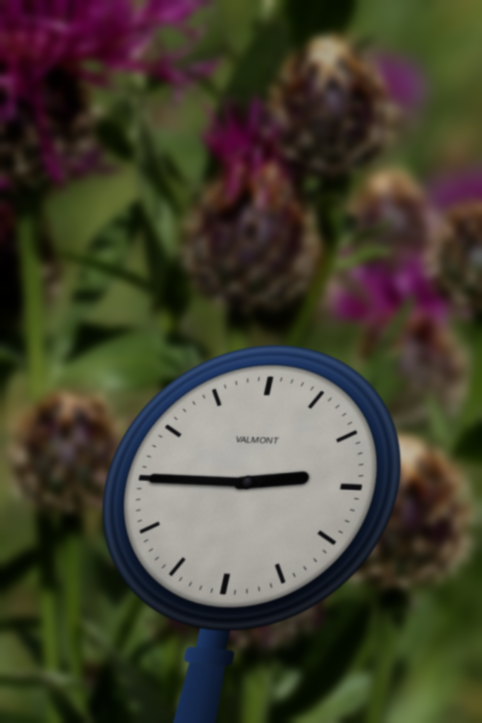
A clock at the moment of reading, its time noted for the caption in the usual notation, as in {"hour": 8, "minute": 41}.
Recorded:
{"hour": 2, "minute": 45}
